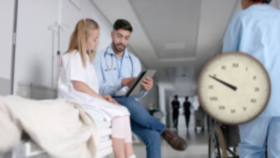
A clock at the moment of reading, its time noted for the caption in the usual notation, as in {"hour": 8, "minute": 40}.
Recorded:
{"hour": 9, "minute": 49}
